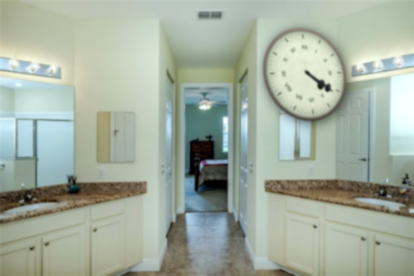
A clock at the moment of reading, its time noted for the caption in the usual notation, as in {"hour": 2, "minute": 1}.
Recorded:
{"hour": 4, "minute": 21}
